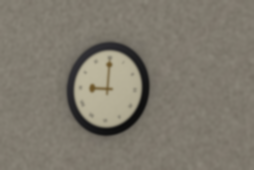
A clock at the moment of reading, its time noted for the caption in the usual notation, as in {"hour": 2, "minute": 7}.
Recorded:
{"hour": 9, "minute": 0}
